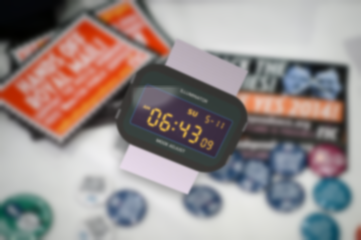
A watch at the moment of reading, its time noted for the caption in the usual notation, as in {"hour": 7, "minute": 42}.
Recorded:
{"hour": 6, "minute": 43}
